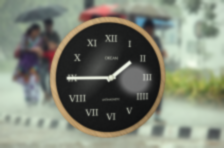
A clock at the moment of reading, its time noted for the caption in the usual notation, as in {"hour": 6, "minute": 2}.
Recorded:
{"hour": 1, "minute": 45}
